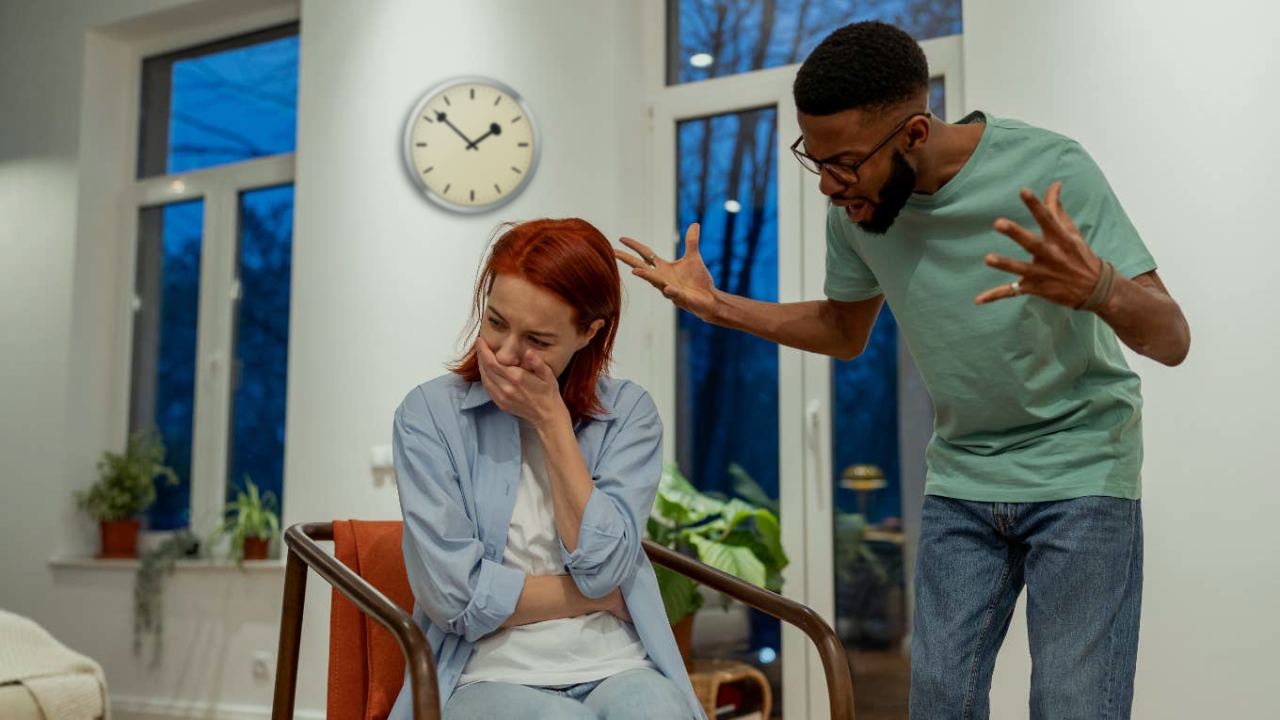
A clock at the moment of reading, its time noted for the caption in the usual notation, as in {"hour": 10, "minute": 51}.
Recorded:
{"hour": 1, "minute": 52}
